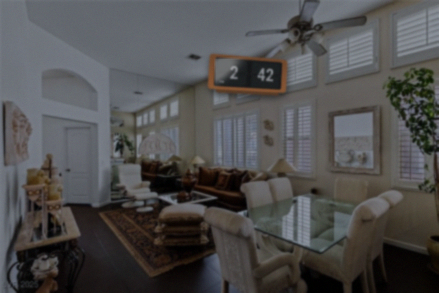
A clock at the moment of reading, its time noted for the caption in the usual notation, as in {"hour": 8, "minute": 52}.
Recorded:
{"hour": 2, "minute": 42}
